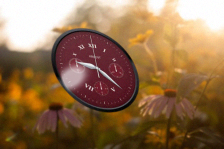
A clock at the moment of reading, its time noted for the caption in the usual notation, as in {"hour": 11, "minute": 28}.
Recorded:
{"hour": 9, "minute": 22}
